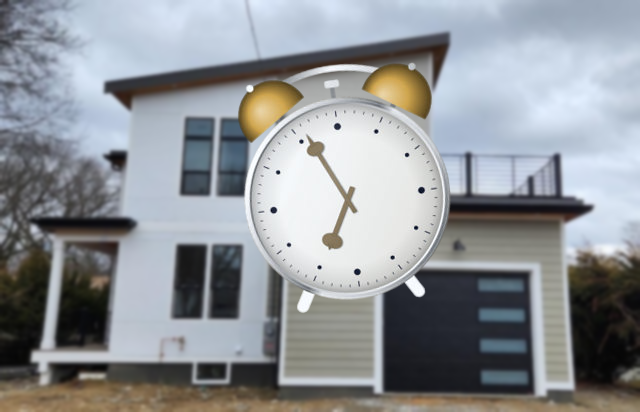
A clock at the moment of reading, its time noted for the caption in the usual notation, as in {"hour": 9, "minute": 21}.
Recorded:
{"hour": 6, "minute": 56}
